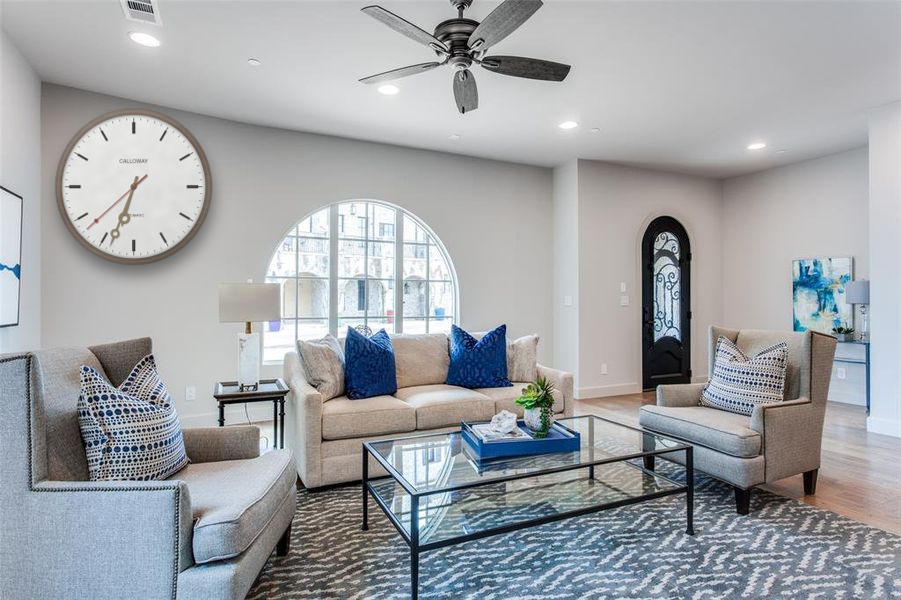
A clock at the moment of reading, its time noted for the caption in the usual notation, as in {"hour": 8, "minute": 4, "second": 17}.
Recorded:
{"hour": 6, "minute": 33, "second": 38}
